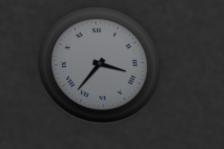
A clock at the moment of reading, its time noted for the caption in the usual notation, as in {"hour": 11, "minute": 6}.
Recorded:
{"hour": 3, "minute": 37}
